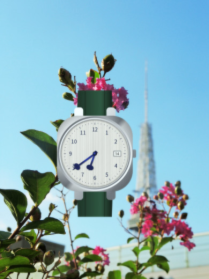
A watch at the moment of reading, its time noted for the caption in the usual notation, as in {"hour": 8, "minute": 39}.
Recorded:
{"hour": 6, "minute": 39}
